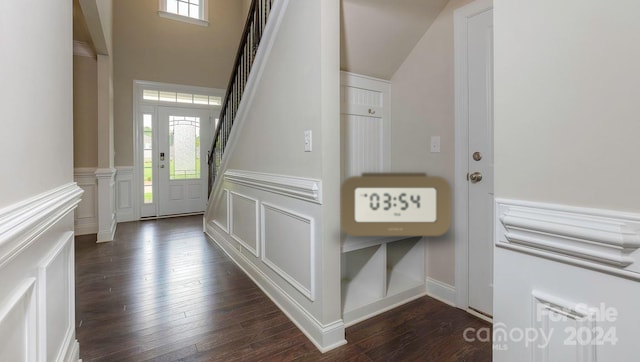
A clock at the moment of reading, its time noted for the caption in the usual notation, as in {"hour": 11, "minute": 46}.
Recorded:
{"hour": 3, "minute": 54}
